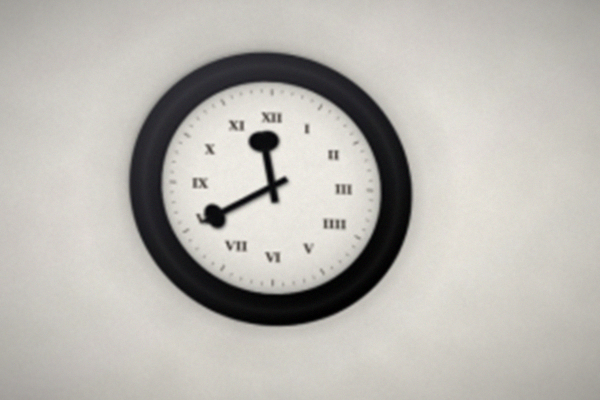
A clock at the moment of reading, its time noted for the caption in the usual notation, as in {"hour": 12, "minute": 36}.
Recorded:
{"hour": 11, "minute": 40}
